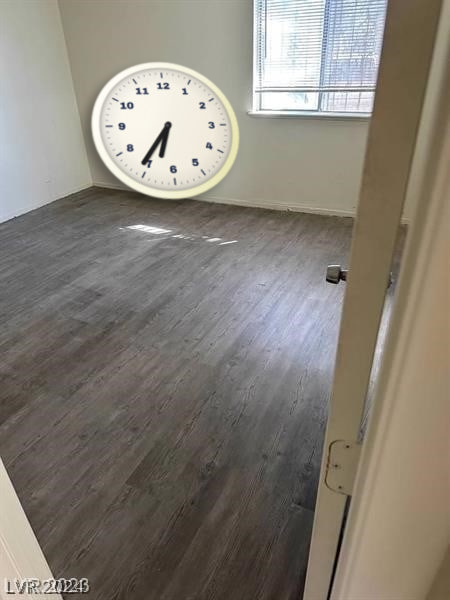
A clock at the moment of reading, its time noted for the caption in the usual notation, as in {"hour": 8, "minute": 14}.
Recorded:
{"hour": 6, "minute": 36}
